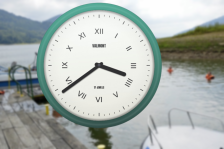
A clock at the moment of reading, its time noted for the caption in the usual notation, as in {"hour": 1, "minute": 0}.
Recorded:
{"hour": 3, "minute": 39}
